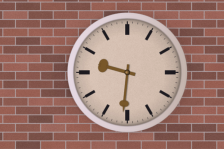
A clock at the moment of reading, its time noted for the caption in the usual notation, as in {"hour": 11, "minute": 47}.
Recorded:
{"hour": 9, "minute": 31}
